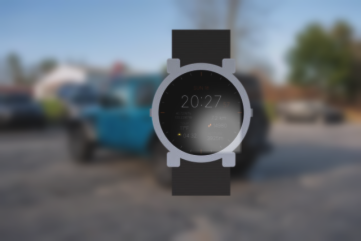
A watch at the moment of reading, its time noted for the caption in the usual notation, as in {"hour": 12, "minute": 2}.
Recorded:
{"hour": 20, "minute": 27}
